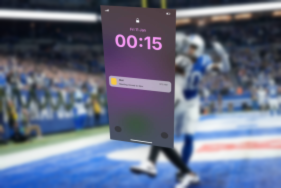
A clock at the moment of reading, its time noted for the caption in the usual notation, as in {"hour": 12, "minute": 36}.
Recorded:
{"hour": 0, "minute": 15}
